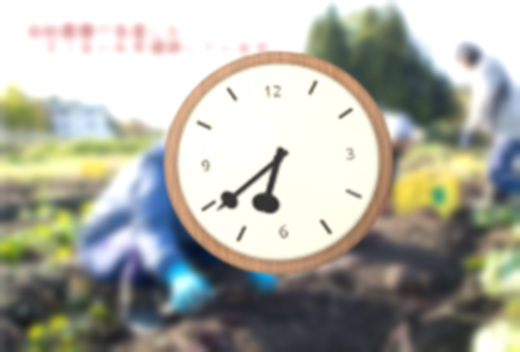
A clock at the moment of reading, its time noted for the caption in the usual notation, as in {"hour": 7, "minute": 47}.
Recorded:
{"hour": 6, "minute": 39}
